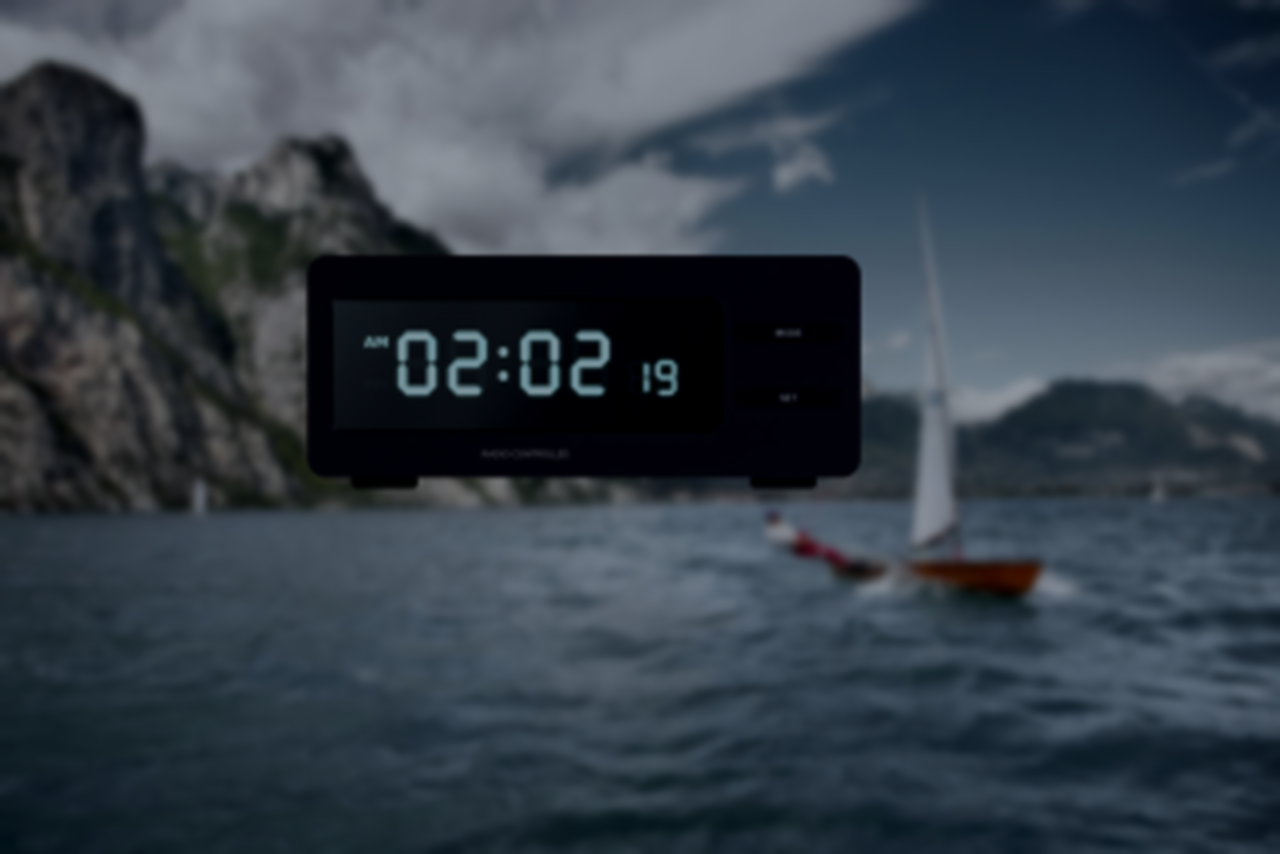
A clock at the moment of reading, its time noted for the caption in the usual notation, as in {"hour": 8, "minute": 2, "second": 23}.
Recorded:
{"hour": 2, "minute": 2, "second": 19}
